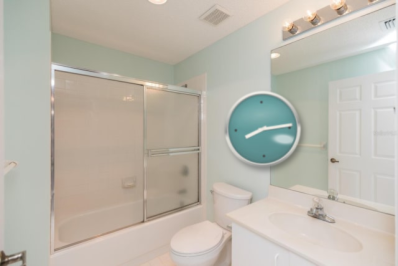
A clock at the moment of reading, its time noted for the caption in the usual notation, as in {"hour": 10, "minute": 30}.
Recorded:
{"hour": 8, "minute": 14}
